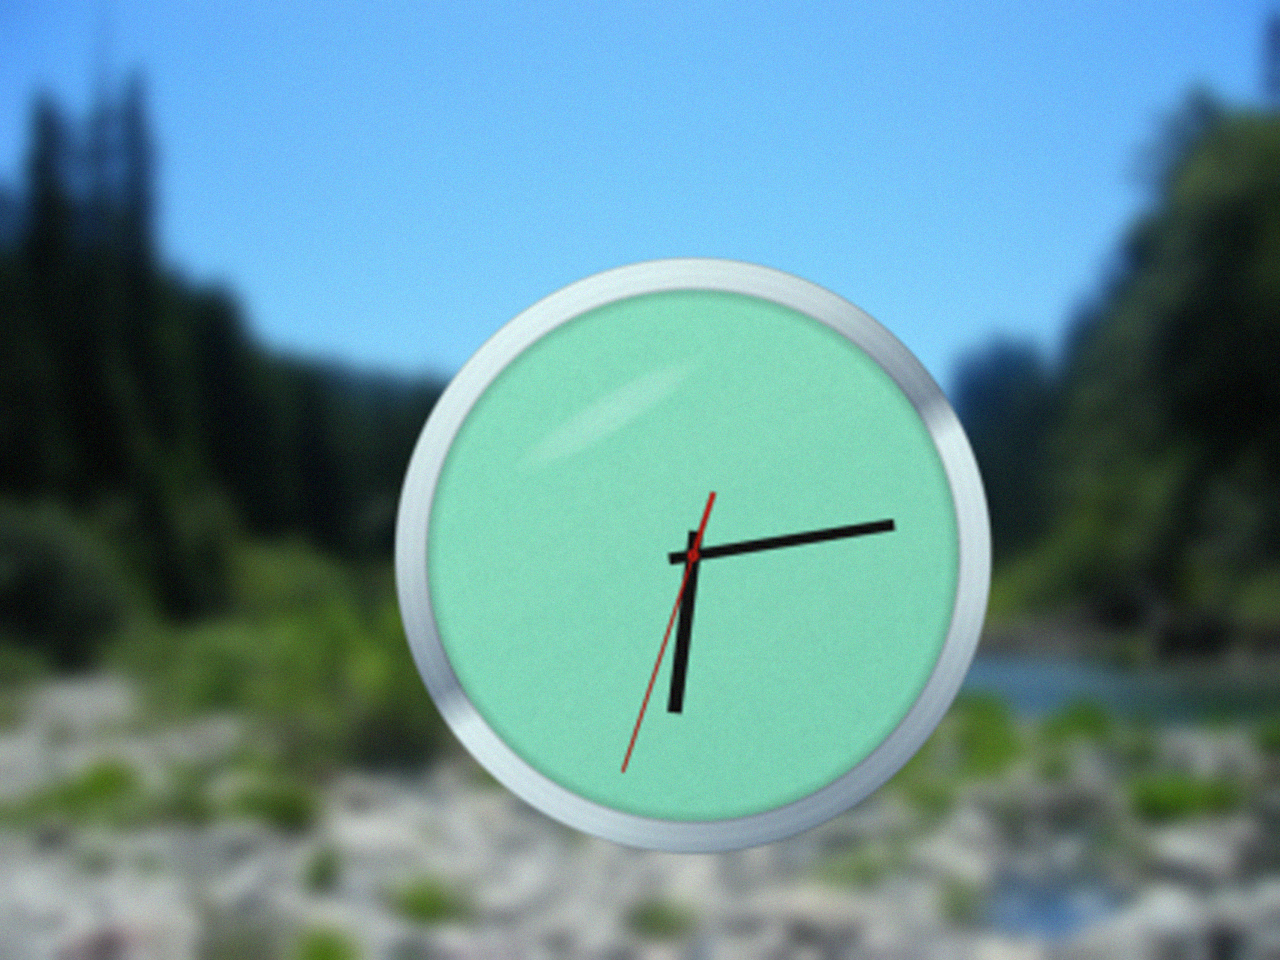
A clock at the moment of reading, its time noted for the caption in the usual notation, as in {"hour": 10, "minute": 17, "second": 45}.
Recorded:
{"hour": 6, "minute": 13, "second": 33}
